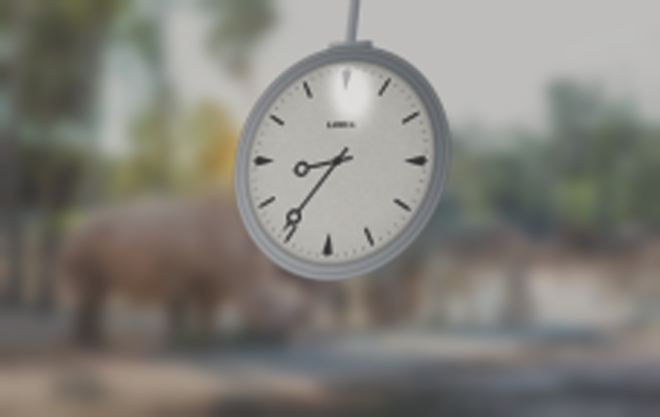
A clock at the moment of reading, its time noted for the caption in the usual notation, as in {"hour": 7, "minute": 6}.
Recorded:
{"hour": 8, "minute": 36}
